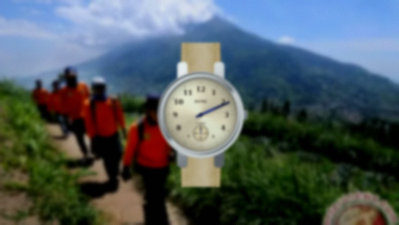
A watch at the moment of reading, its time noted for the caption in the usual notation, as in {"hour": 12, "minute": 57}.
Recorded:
{"hour": 2, "minute": 11}
